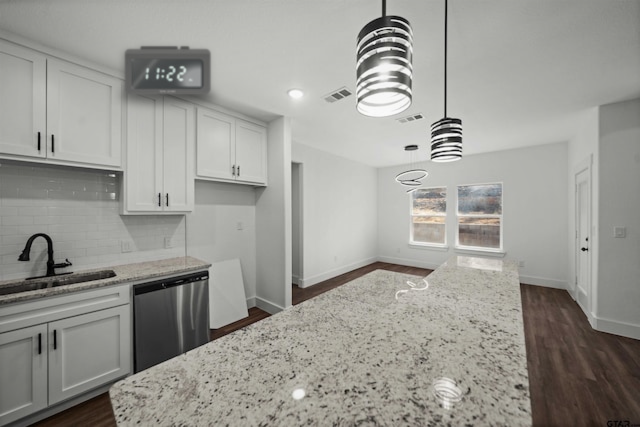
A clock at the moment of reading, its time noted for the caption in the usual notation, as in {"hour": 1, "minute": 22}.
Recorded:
{"hour": 11, "minute": 22}
